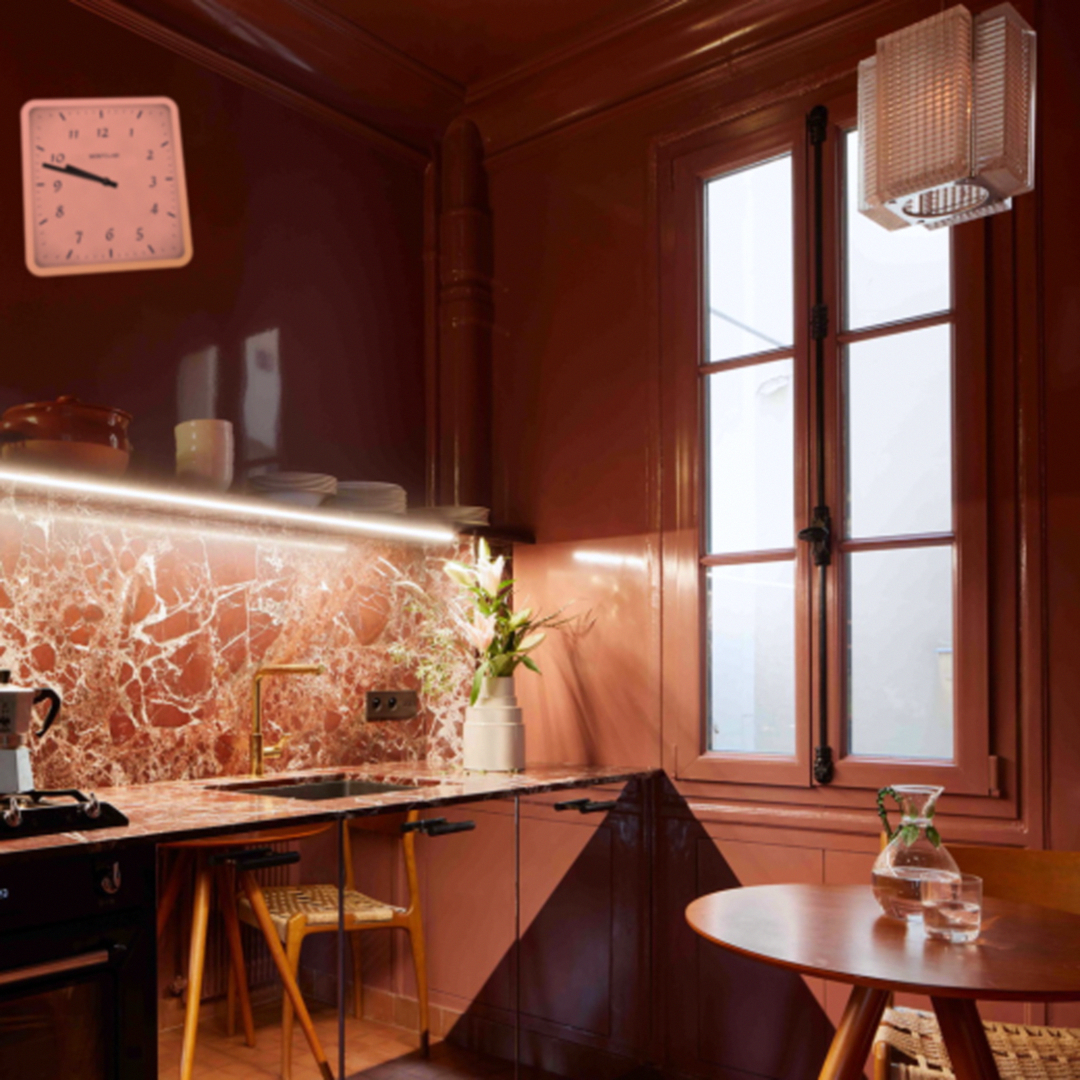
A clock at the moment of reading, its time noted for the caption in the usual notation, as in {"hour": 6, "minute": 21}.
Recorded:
{"hour": 9, "minute": 48}
